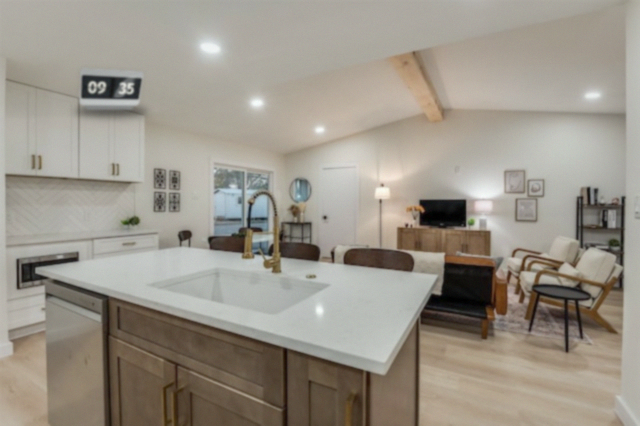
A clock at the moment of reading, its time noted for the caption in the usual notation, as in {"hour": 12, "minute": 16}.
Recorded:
{"hour": 9, "minute": 35}
